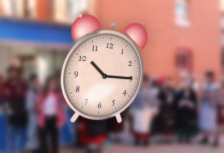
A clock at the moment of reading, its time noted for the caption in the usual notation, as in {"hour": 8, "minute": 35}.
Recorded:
{"hour": 10, "minute": 15}
